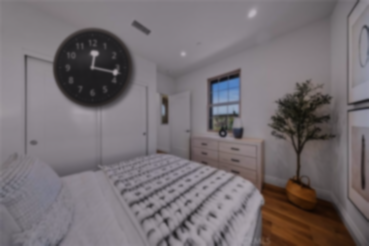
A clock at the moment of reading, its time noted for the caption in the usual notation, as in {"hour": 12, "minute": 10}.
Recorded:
{"hour": 12, "minute": 17}
